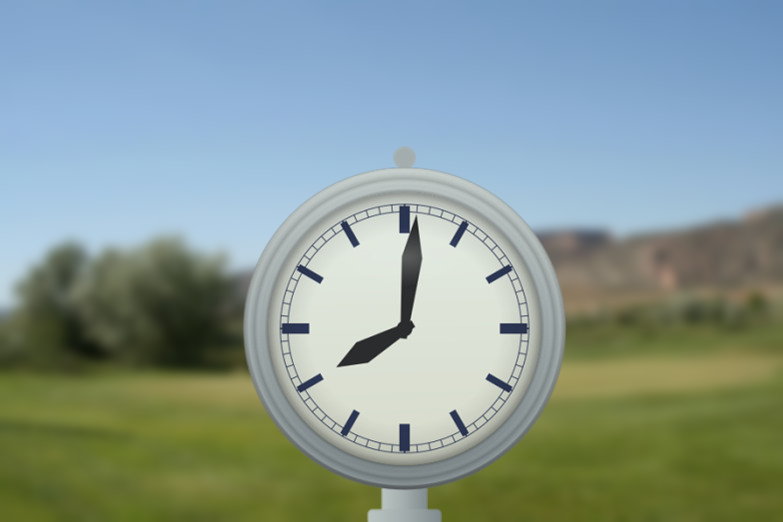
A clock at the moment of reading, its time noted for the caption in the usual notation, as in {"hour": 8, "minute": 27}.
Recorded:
{"hour": 8, "minute": 1}
